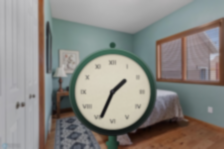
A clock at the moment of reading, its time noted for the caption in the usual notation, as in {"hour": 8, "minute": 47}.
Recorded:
{"hour": 1, "minute": 34}
